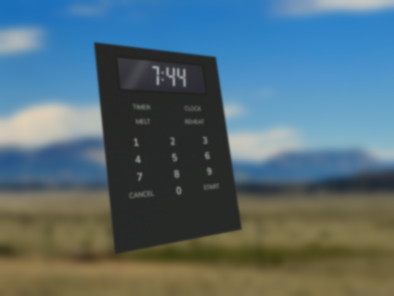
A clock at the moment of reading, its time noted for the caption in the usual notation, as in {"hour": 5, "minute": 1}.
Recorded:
{"hour": 7, "minute": 44}
